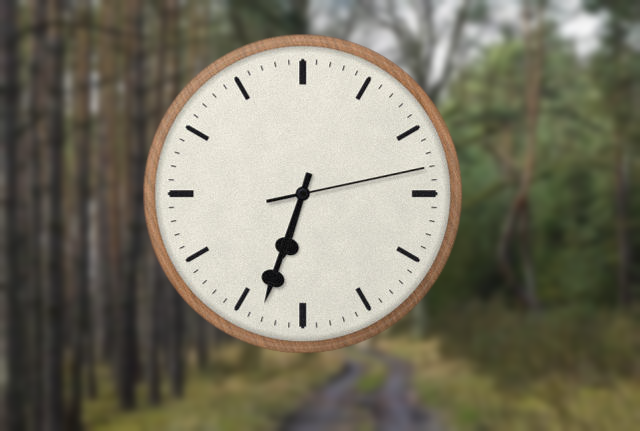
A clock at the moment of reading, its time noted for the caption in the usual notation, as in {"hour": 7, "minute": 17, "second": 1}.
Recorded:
{"hour": 6, "minute": 33, "second": 13}
